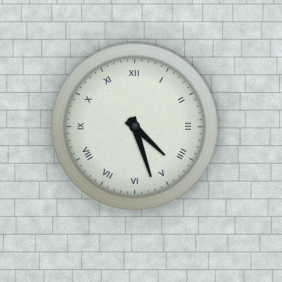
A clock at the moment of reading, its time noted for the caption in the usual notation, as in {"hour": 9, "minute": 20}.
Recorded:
{"hour": 4, "minute": 27}
